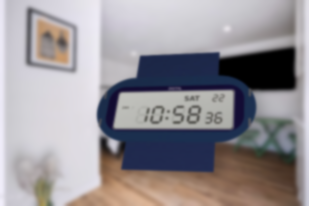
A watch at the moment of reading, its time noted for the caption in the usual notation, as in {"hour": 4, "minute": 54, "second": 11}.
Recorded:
{"hour": 10, "minute": 58, "second": 36}
